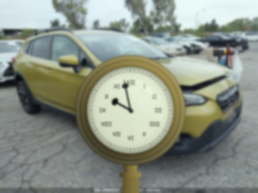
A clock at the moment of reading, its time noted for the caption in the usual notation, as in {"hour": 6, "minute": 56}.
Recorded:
{"hour": 9, "minute": 58}
